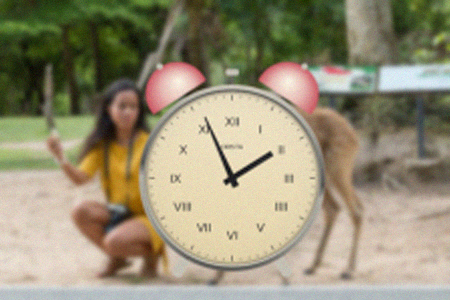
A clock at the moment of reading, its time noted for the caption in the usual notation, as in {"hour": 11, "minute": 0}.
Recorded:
{"hour": 1, "minute": 56}
